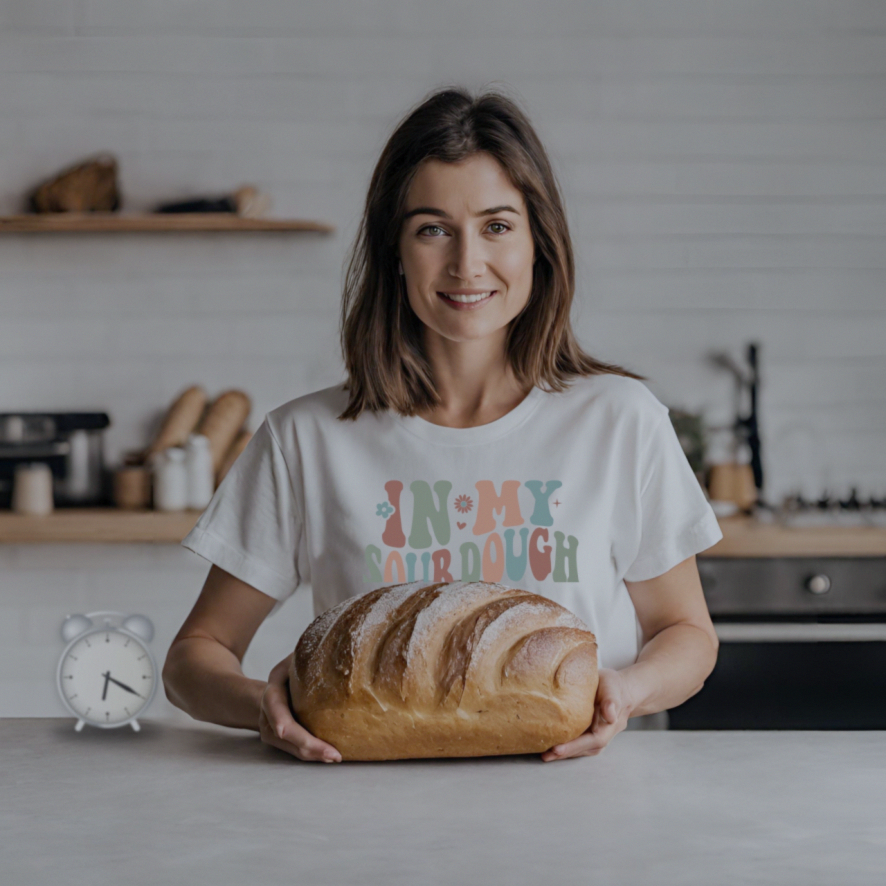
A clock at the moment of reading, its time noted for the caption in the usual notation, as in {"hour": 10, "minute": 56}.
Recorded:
{"hour": 6, "minute": 20}
